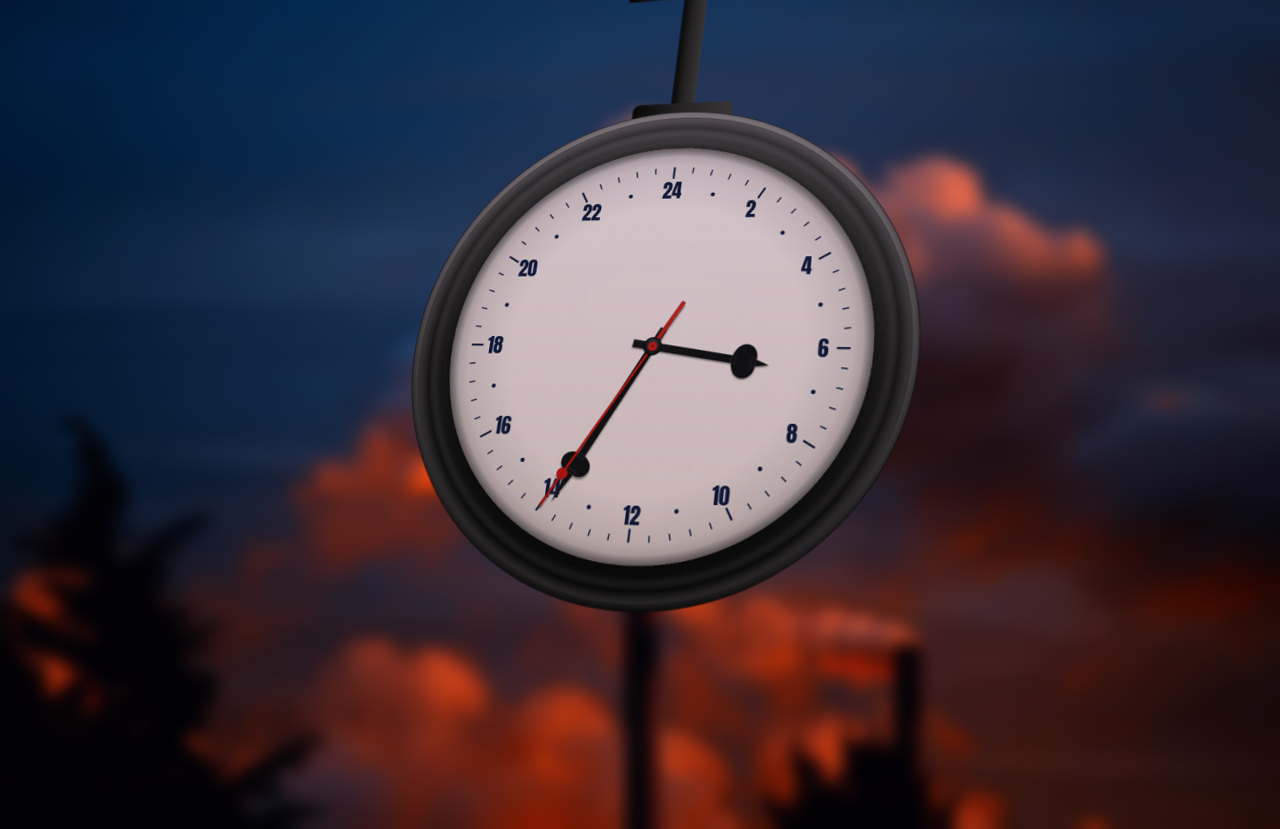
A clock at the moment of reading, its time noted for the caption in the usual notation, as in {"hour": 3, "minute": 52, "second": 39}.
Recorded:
{"hour": 6, "minute": 34, "second": 35}
